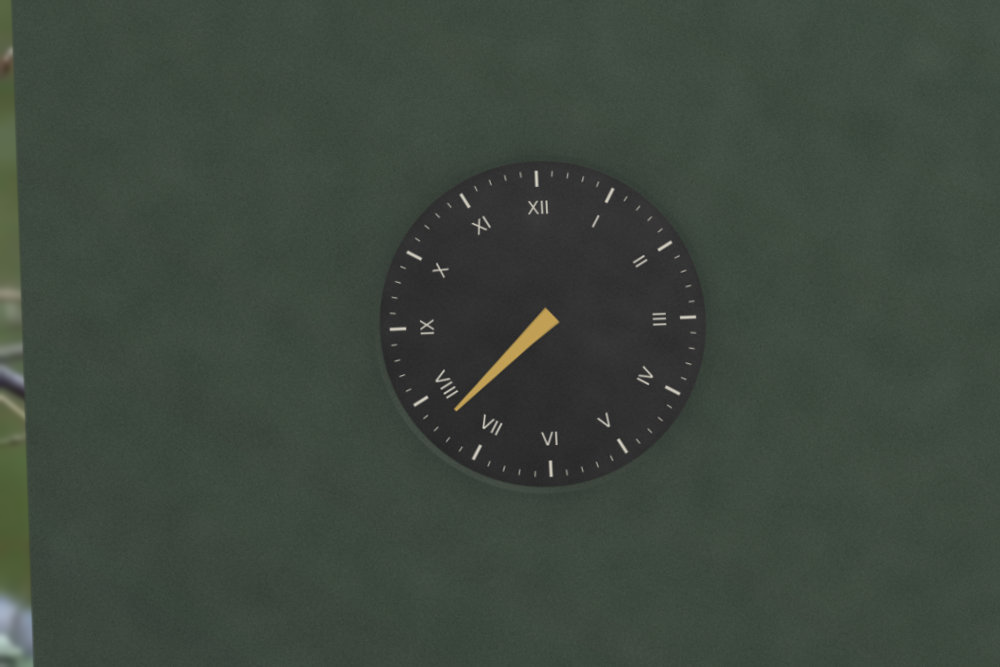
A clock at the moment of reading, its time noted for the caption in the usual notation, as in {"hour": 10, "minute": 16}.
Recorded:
{"hour": 7, "minute": 38}
